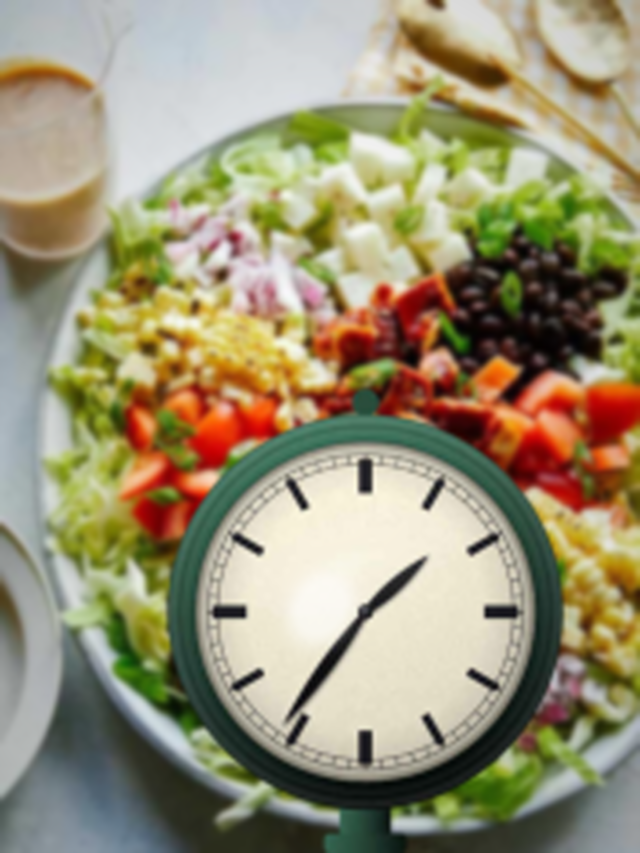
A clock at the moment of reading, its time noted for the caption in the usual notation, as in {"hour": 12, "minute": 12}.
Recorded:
{"hour": 1, "minute": 36}
